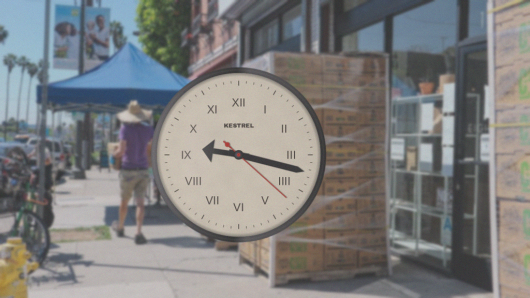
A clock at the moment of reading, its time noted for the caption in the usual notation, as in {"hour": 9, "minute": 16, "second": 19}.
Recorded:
{"hour": 9, "minute": 17, "second": 22}
